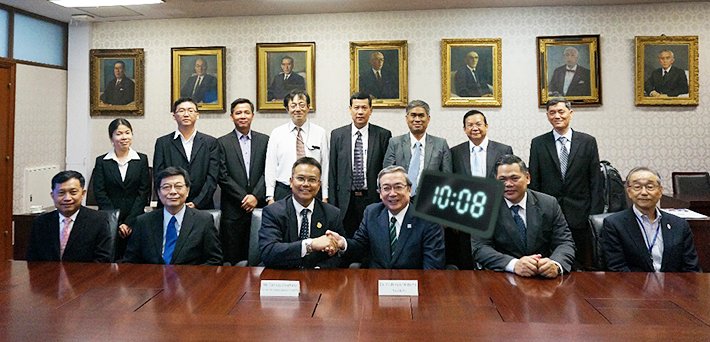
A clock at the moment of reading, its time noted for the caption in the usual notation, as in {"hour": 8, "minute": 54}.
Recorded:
{"hour": 10, "minute": 8}
